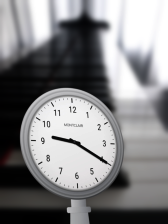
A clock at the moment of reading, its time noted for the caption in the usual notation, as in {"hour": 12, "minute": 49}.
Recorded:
{"hour": 9, "minute": 20}
